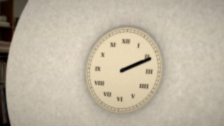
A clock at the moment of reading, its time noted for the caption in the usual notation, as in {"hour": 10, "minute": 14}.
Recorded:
{"hour": 2, "minute": 11}
